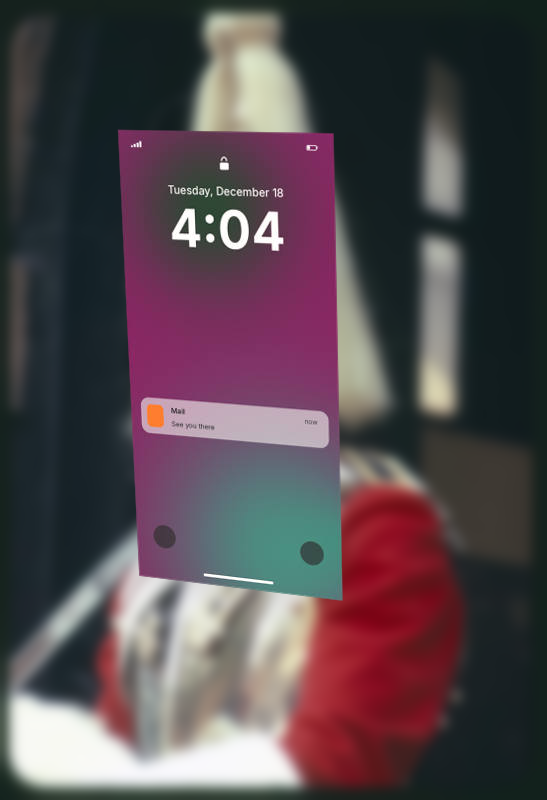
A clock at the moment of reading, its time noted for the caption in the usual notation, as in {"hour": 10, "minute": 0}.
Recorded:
{"hour": 4, "minute": 4}
